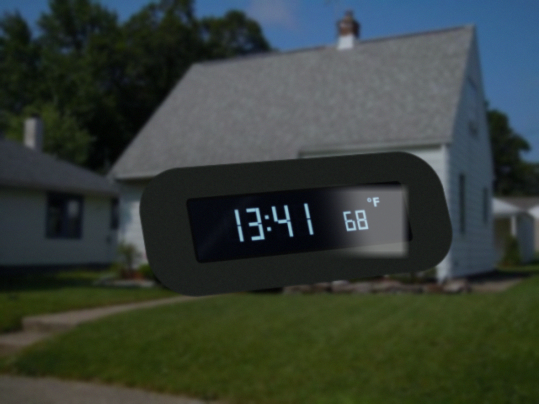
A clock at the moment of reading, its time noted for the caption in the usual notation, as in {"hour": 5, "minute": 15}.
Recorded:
{"hour": 13, "minute": 41}
